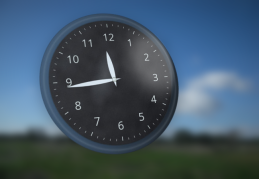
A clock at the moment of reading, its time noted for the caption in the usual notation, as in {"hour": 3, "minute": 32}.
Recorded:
{"hour": 11, "minute": 44}
